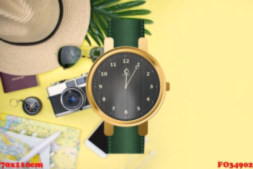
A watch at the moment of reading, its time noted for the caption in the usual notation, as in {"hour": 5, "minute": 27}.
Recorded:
{"hour": 12, "minute": 5}
